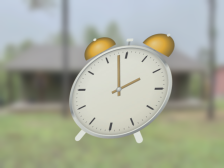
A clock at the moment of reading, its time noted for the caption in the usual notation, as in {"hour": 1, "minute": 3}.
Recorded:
{"hour": 1, "minute": 58}
